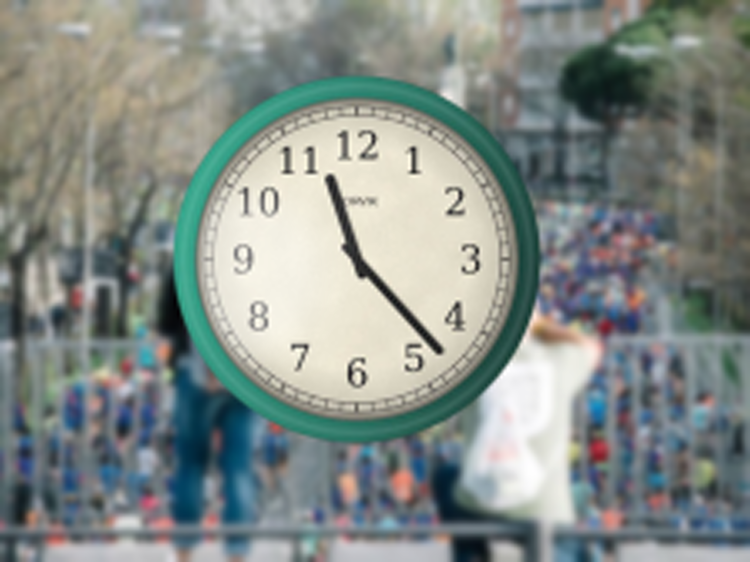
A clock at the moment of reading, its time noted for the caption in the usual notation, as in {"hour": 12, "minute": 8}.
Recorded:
{"hour": 11, "minute": 23}
